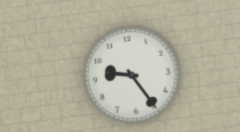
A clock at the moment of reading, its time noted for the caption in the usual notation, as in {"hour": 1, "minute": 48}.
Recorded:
{"hour": 9, "minute": 25}
